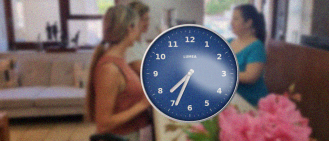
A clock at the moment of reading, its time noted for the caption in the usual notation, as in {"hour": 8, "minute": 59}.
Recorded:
{"hour": 7, "minute": 34}
